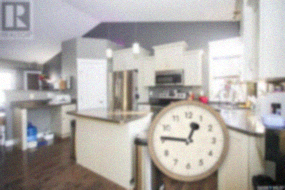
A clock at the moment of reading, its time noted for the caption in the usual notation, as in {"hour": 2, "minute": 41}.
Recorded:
{"hour": 12, "minute": 46}
